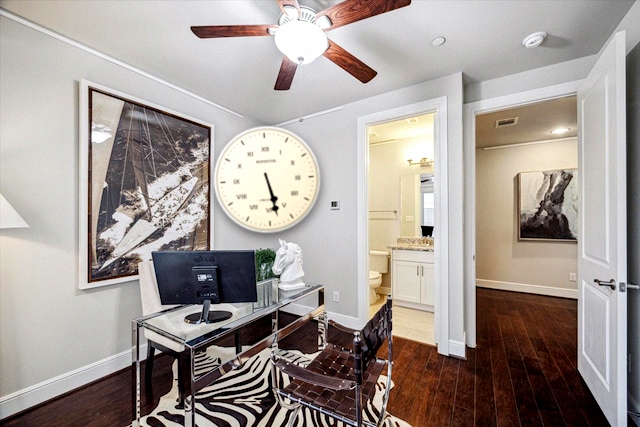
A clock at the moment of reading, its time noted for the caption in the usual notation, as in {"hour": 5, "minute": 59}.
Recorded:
{"hour": 5, "minute": 28}
